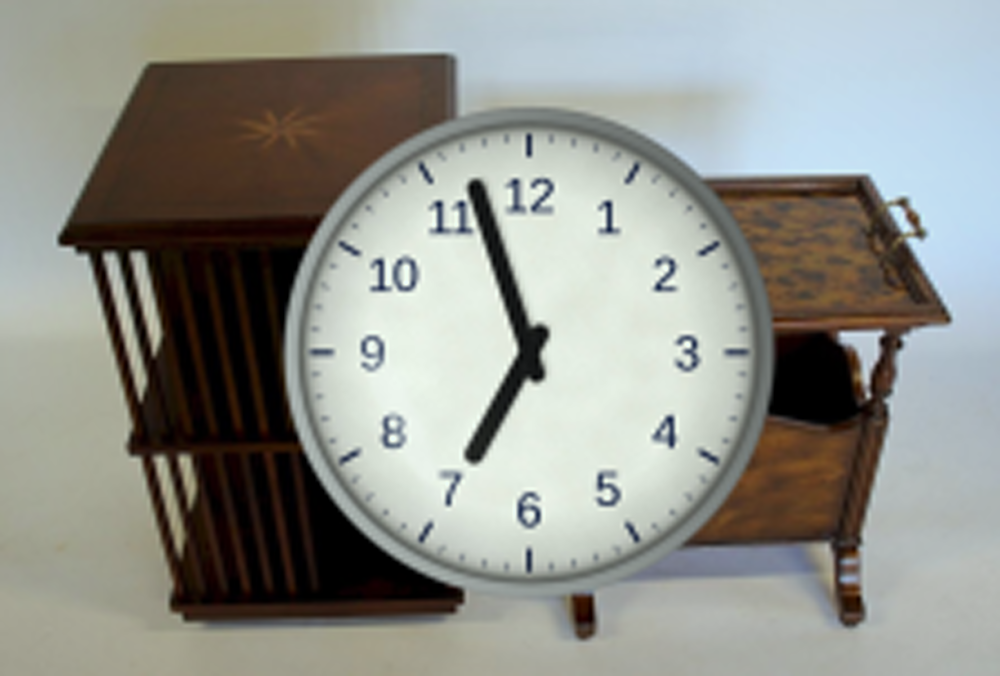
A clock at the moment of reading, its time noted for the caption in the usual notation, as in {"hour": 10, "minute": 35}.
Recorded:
{"hour": 6, "minute": 57}
